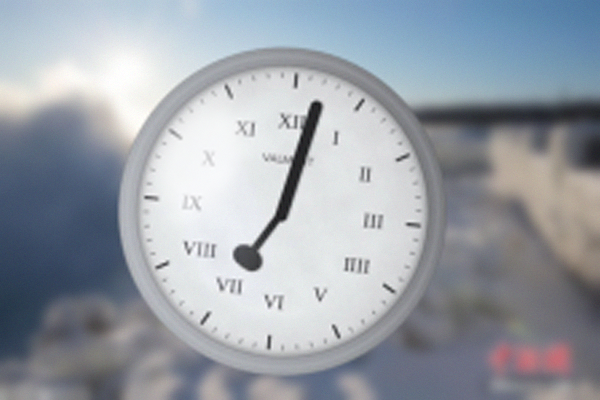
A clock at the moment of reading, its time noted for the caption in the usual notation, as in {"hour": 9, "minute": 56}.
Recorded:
{"hour": 7, "minute": 2}
